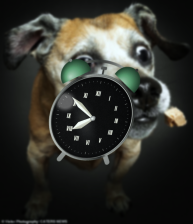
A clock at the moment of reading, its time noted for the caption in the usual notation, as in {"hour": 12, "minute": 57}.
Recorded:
{"hour": 7, "minute": 51}
